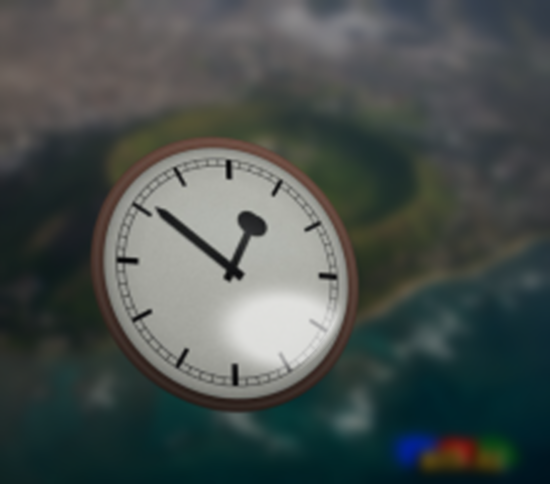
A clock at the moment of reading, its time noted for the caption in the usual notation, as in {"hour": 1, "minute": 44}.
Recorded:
{"hour": 12, "minute": 51}
